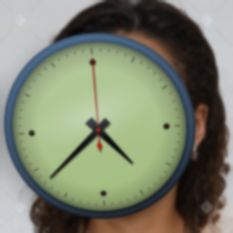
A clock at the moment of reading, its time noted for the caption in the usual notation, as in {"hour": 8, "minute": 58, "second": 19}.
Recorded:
{"hour": 4, "minute": 38, "second": 0}
